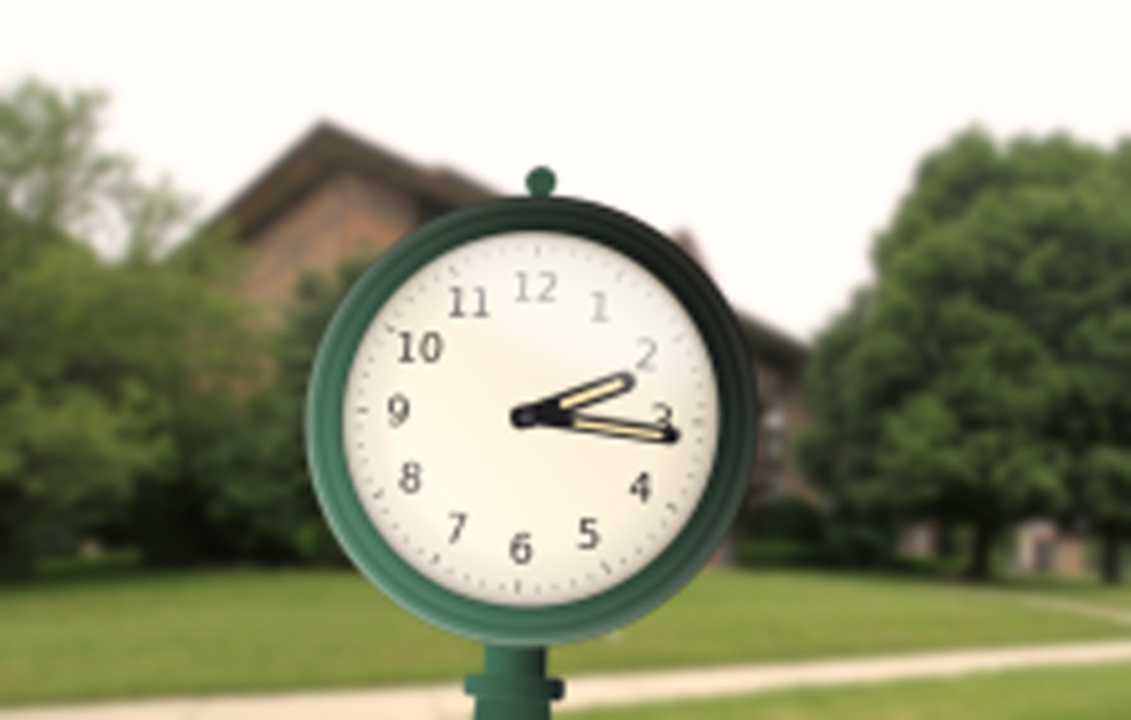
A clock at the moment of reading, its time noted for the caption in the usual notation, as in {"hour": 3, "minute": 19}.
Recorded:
{"hour": 2, "minute": 16}
